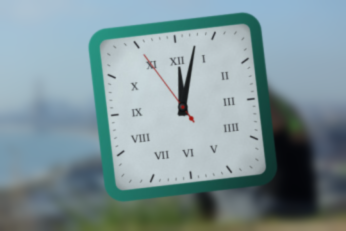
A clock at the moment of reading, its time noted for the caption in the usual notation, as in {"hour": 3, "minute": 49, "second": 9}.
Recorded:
{"hour": 12, "minute": 2, "second": 55}
